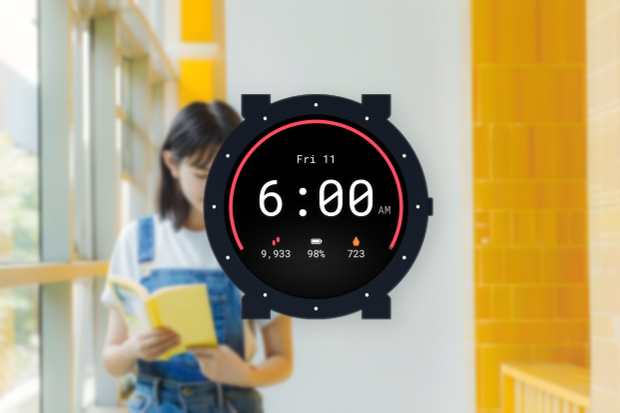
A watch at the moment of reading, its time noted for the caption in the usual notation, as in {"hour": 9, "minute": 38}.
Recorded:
{"hour": 6, "minute": 0}
